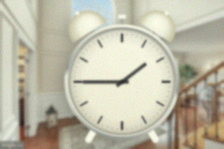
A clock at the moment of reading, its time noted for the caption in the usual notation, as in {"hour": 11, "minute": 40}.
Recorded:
{"hour": 1, "minute": 45}
